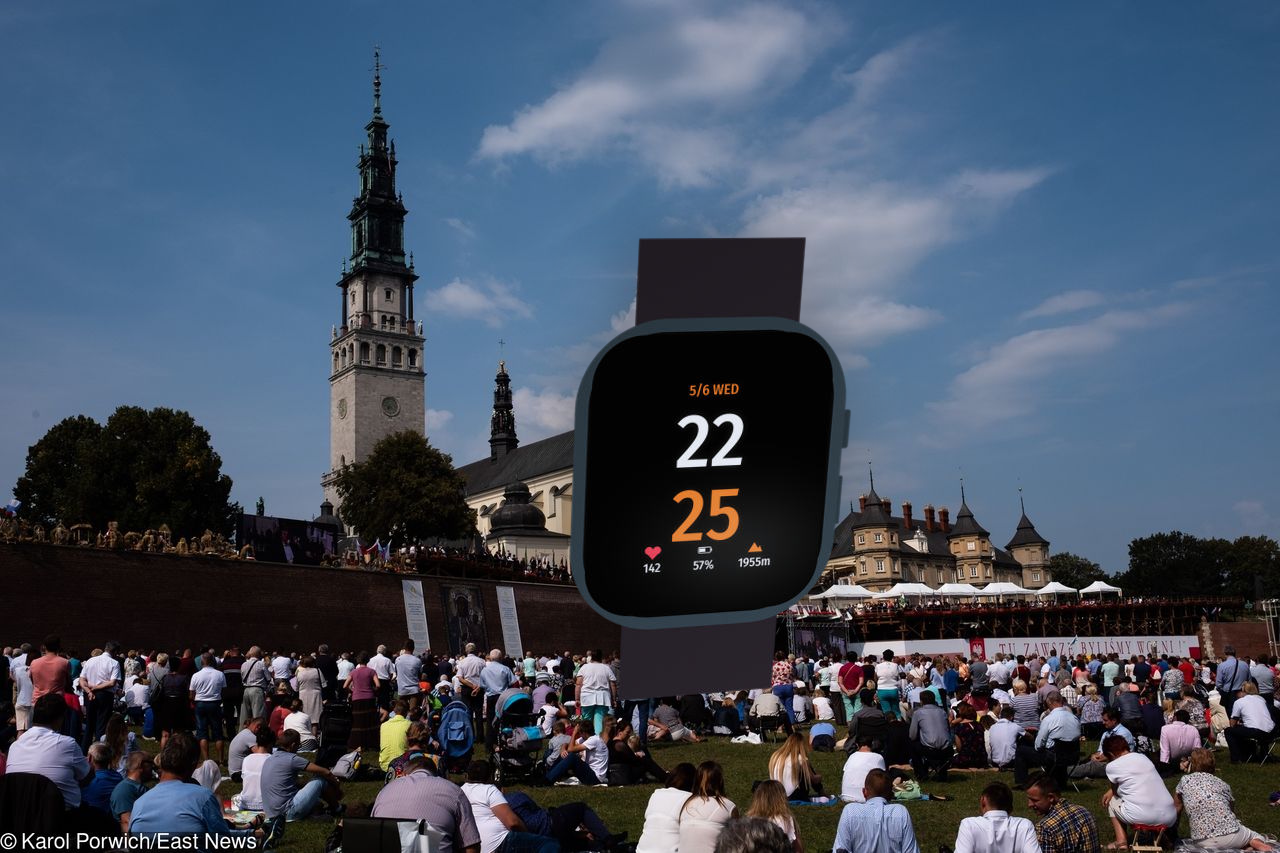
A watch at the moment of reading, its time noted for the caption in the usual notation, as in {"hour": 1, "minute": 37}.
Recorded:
{"hour": 22, "minute": 25}
